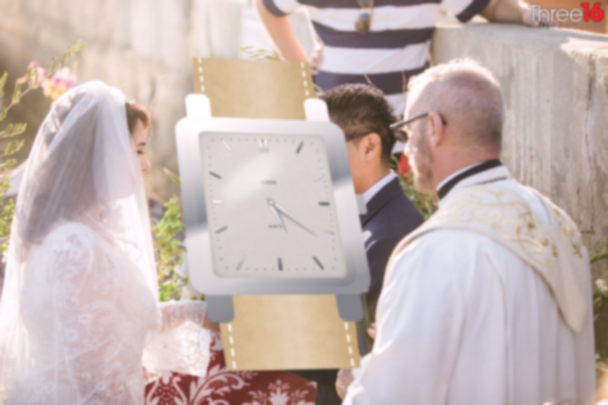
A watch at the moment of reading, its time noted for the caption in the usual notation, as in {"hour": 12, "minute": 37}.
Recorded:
{"hour": 5, "minute": 22}
